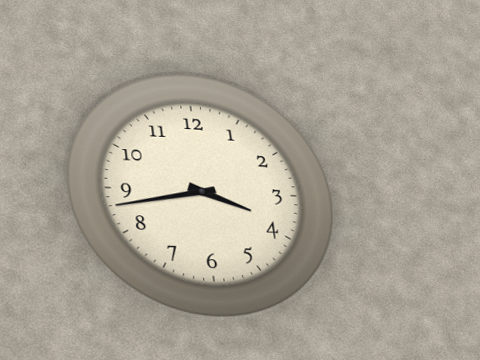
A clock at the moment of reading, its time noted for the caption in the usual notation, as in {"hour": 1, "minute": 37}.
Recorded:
{"hour": 3, "minute": 43}
